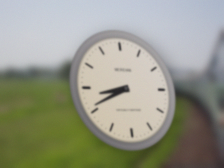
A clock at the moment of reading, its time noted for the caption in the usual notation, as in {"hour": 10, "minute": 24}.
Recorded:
{"hour": 8, "minute": 41}
